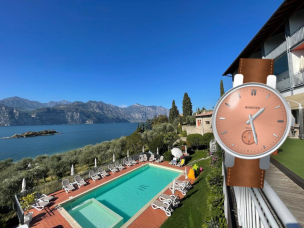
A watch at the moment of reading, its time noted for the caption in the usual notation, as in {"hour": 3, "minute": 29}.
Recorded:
{"hour": 1, "minute": 27}
